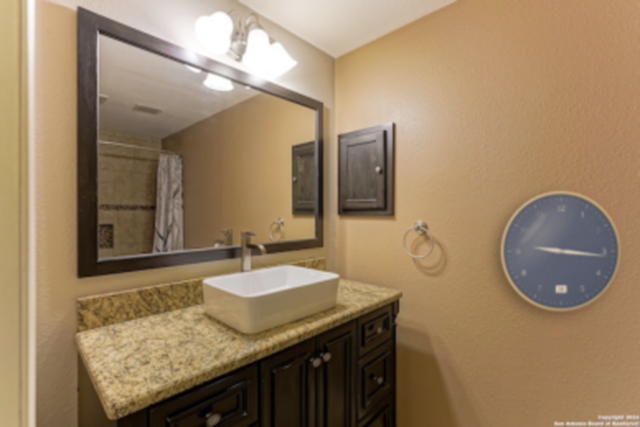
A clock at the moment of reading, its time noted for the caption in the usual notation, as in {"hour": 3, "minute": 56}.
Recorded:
{"hour": 9, "minute": 16}
